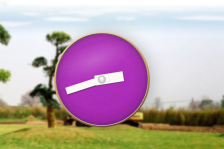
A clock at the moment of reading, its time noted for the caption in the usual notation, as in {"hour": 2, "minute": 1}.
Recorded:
{"hour": 2, "minute": 42}
